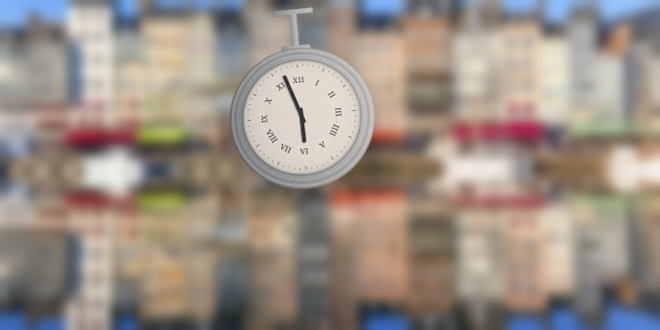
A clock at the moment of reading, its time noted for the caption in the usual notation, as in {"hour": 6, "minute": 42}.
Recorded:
{"hour": 5, "minute": 57}
